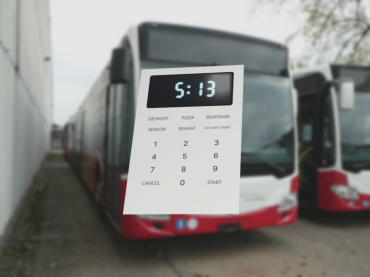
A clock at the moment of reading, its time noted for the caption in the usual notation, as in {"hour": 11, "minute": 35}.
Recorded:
{"hour": 5, "minute": 13}
